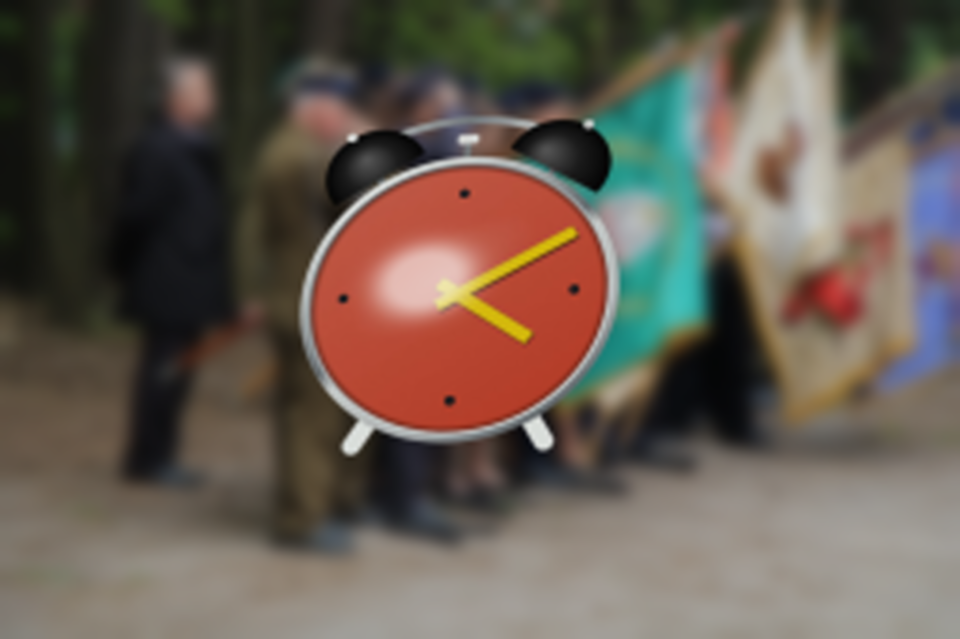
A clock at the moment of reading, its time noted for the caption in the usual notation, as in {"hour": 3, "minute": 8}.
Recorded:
{"hour": 4, "minute": 10}
